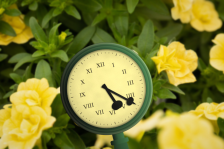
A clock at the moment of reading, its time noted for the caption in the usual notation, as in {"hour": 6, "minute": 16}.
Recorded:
{"hour": 5, "minute": 22}
